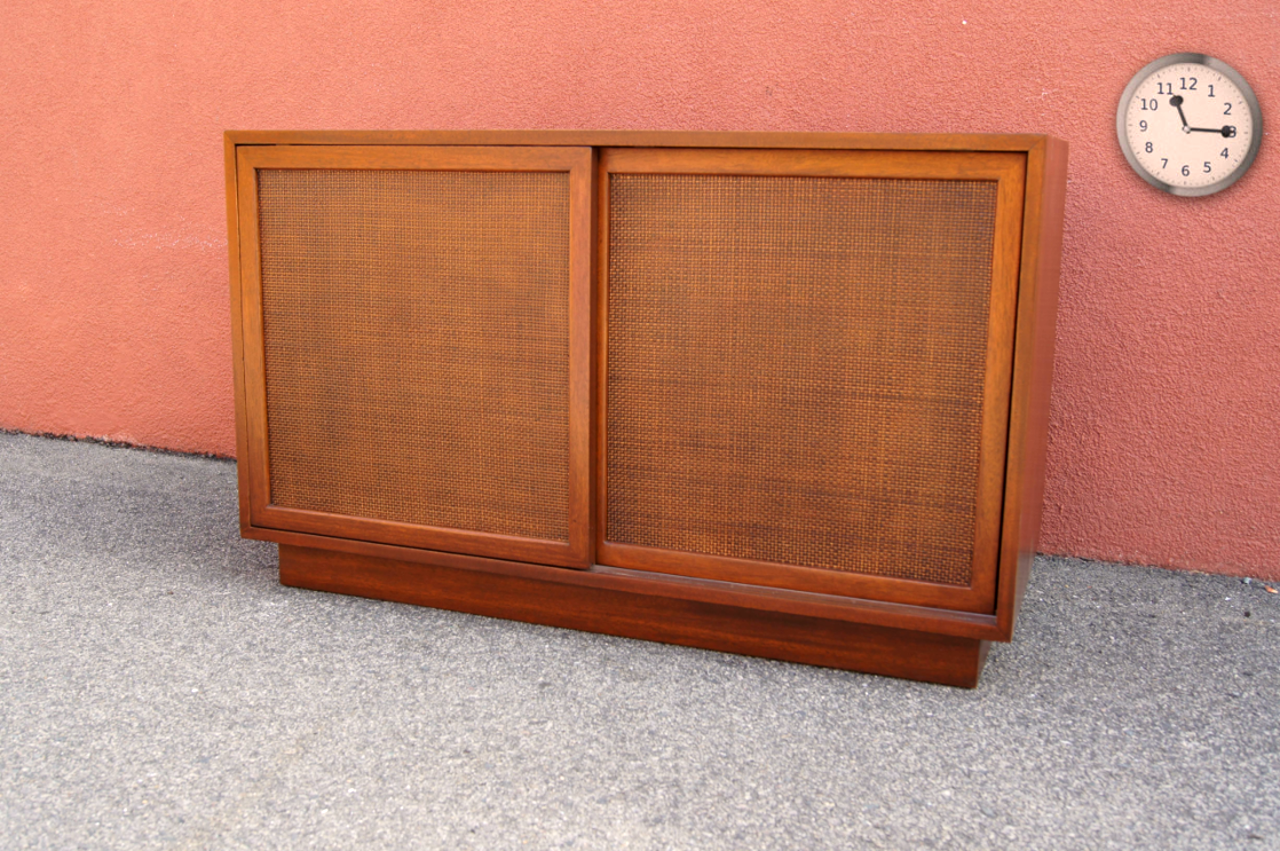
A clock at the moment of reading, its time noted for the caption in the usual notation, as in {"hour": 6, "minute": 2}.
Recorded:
{"hour": 11, "minute": 15}
